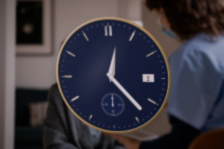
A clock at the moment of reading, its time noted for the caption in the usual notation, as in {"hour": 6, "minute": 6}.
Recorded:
{"hour": 12, "minute": 23}
